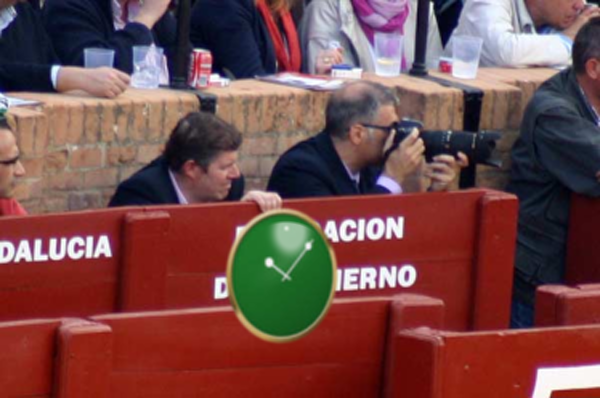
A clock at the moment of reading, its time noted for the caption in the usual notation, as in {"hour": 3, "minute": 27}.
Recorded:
{"hour": 10, "minute": 7}
